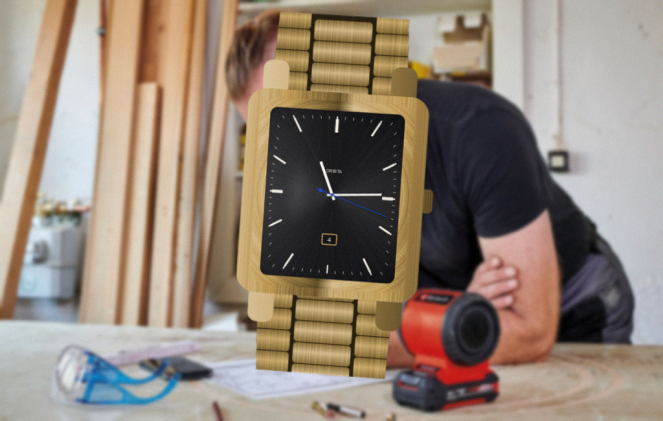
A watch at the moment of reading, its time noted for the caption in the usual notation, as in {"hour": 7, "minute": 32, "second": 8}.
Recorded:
{"hour": 11, "minute": 14, "second": 18}
